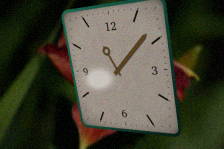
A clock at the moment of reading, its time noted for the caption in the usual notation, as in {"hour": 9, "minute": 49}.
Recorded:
{"hour": 11, "minute": 8}
